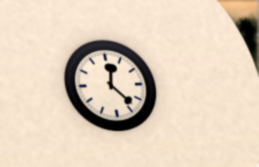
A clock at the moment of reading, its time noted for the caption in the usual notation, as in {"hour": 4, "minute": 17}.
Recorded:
{"hour": 12, "minute": 23}
